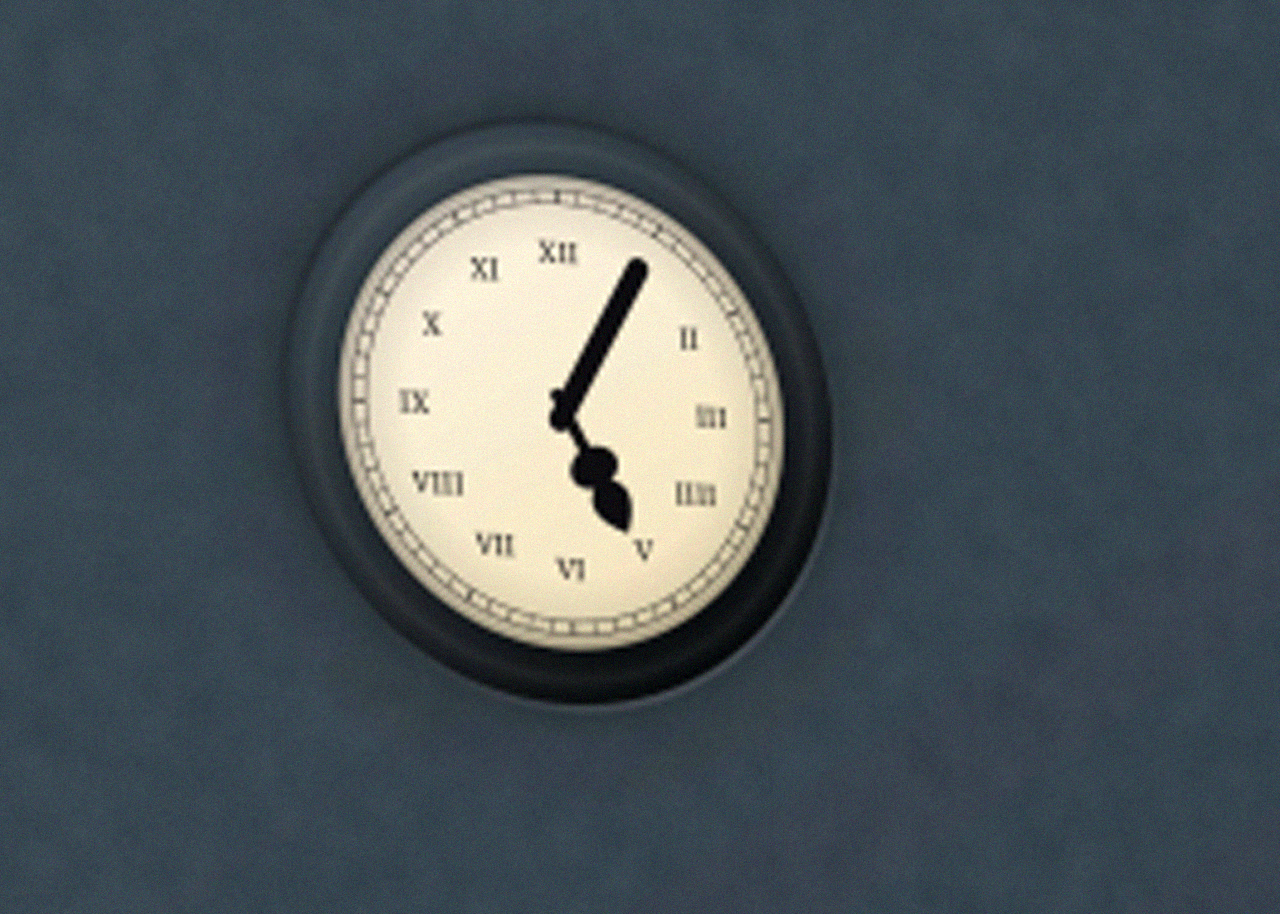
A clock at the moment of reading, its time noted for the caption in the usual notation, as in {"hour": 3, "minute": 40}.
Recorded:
{"hour": 5, "minute": 5}
